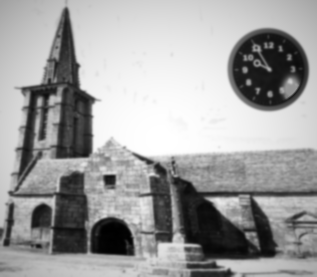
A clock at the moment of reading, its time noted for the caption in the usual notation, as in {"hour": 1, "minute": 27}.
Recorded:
{"hour": 9, "minute": 55}
